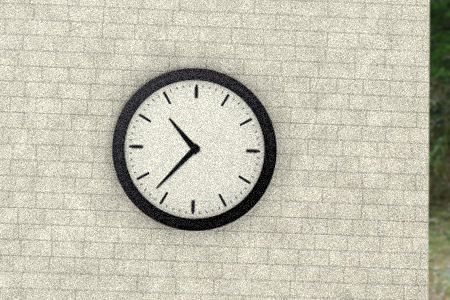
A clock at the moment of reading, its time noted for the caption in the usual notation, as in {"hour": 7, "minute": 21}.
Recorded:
{"hour": 10, "minute": 37}
